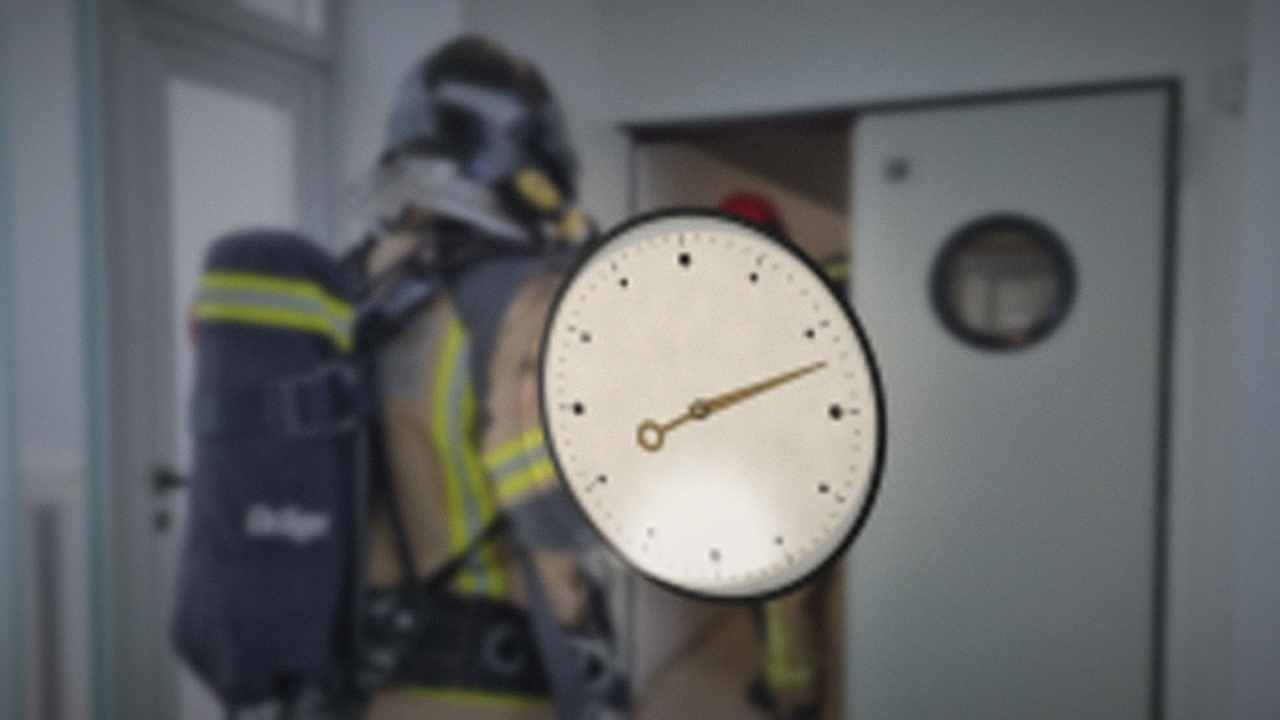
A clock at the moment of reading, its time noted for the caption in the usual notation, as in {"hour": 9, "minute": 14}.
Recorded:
{"hour": 8, "minute": 12}
